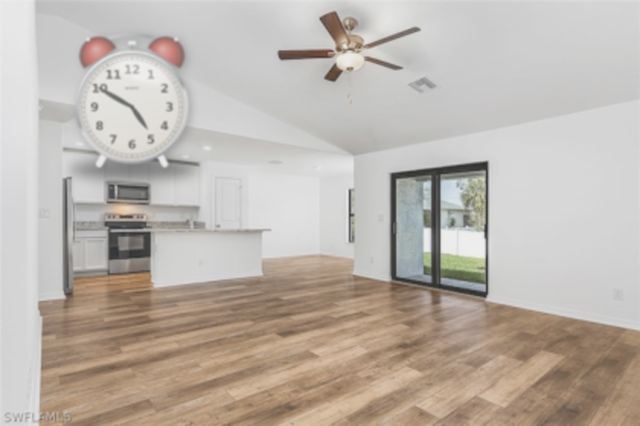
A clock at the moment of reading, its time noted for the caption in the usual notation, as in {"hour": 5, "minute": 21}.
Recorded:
{"hour": 4, "minute": 50}
